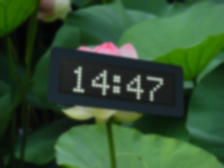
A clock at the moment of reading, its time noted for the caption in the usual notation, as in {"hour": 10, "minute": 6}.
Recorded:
{"hour": 14, "minute": 47}
